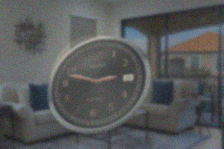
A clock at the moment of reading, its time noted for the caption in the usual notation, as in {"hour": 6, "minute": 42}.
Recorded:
{"hour": 2, "minute": 48}
